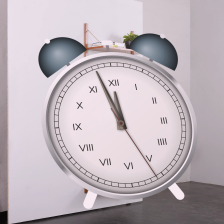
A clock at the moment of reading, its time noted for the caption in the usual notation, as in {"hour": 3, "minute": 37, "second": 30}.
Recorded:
{"hour": 11, "minute": 57, "second": 26}
